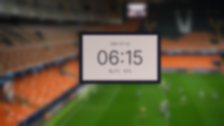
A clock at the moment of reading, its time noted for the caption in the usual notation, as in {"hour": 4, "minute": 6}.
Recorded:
{"hour": 6, "minute": 15}
